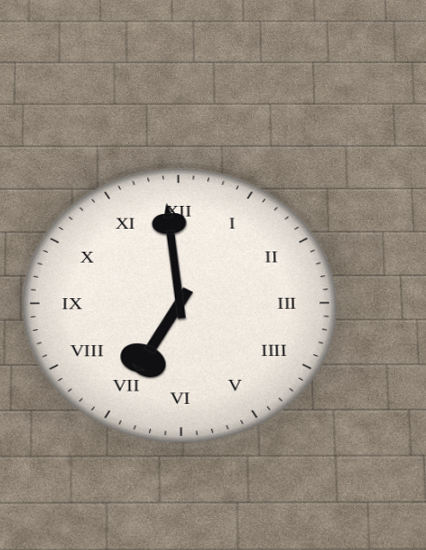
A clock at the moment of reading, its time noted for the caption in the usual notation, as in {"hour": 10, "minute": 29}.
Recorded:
{"hour": 6, "minute": 59}
